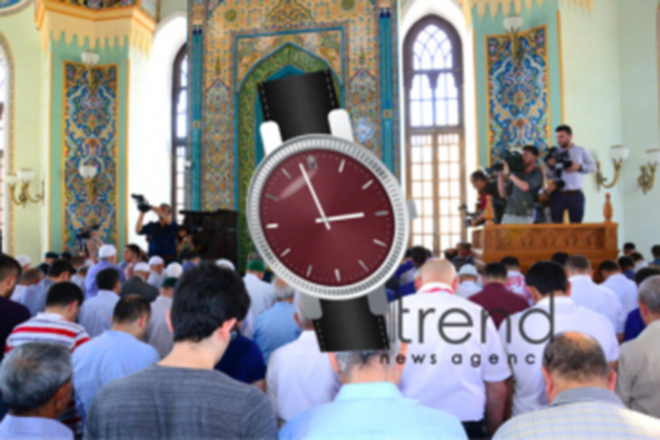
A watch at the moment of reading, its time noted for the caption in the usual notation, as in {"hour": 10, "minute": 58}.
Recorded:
{"hour": 2, "minute": 58}
